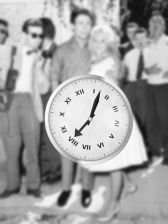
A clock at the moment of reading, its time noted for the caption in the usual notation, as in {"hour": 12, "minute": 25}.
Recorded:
{"hour": 8, "minute": 7}
